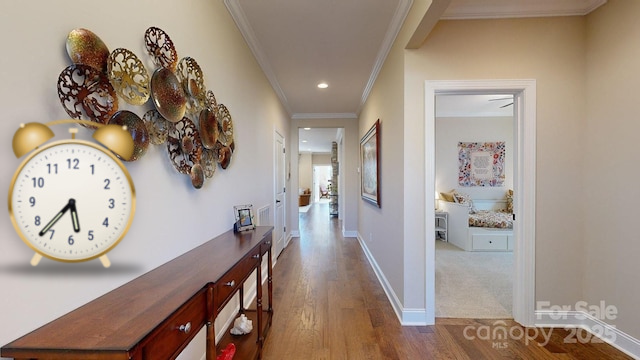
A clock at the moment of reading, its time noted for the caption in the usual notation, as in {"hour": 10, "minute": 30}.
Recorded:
{"hour": 5, "minute": 37}
